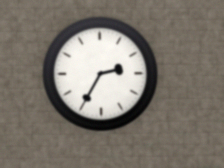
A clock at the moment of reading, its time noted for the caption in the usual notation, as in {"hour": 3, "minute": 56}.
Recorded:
{"hour": 2, "minute": 35}
